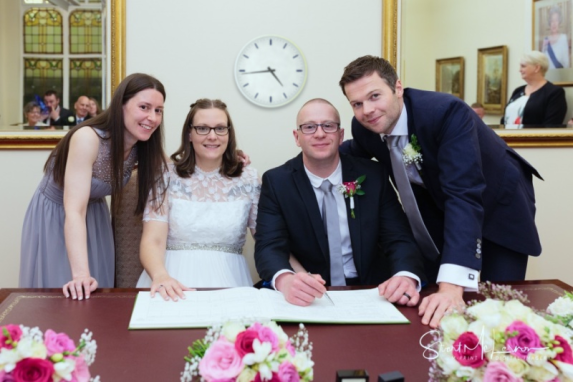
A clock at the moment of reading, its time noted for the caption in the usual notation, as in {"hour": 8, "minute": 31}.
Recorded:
{"hour": 4, "minute": 44}
